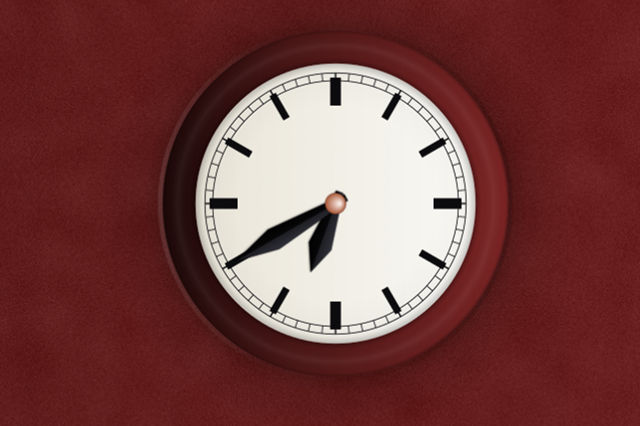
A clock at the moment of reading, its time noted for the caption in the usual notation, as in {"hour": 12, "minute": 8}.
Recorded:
{"hour": 6, "minute": 40}
